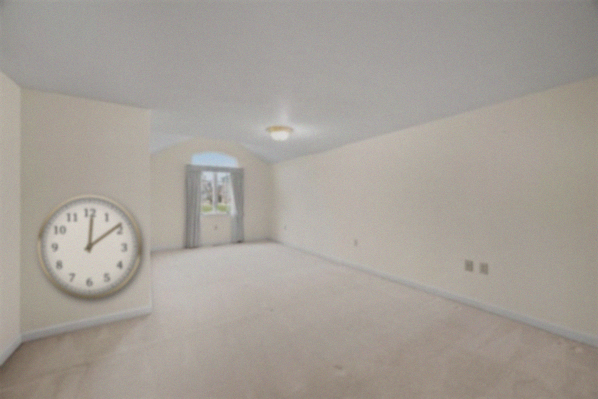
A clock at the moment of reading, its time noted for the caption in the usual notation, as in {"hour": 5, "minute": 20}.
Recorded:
{"hour": 12, "minute": 9}
